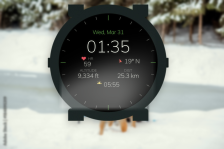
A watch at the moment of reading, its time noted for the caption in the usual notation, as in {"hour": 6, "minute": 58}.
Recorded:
{"hour": 1, "minute": 35}
